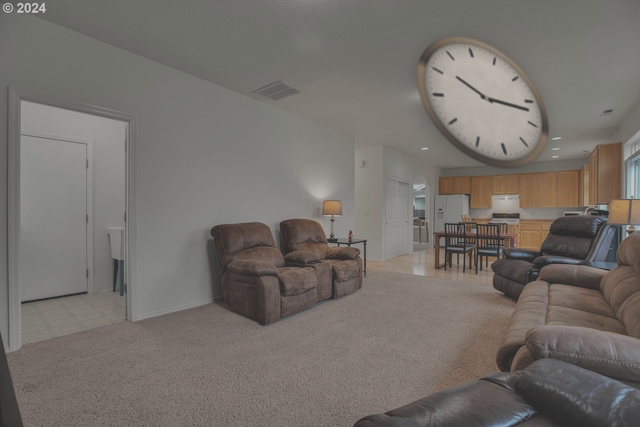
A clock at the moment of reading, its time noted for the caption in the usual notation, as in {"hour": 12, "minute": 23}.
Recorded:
{"hour": 10, "minute": 17}
